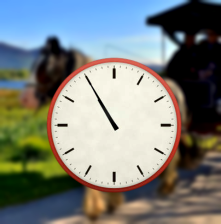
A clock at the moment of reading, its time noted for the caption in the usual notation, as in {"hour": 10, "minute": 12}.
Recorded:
{"hour": 10, "minute": 55}
